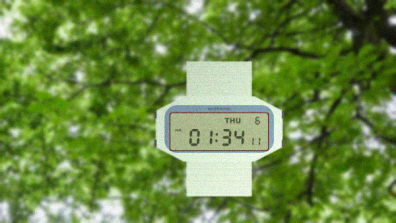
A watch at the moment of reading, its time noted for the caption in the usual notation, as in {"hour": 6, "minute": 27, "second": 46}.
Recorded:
{"hour": 1, "minute": 34, "second": 11}
